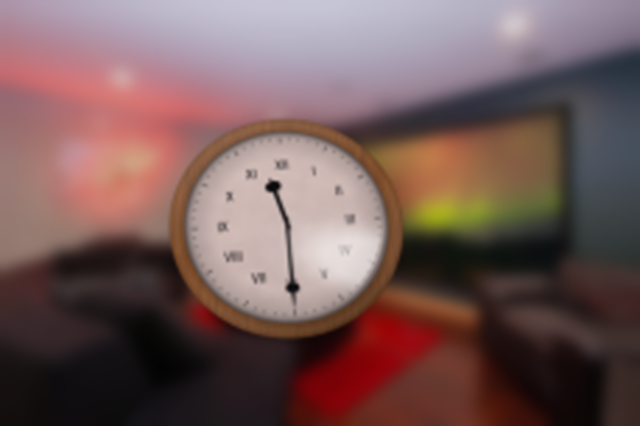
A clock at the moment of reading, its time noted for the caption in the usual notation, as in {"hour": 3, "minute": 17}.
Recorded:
{"hour": 11, "minute": 30}
